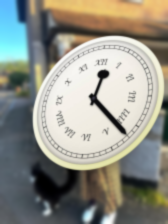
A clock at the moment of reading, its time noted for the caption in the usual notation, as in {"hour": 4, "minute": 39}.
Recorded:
{"hour": 12, "minute": 22}
